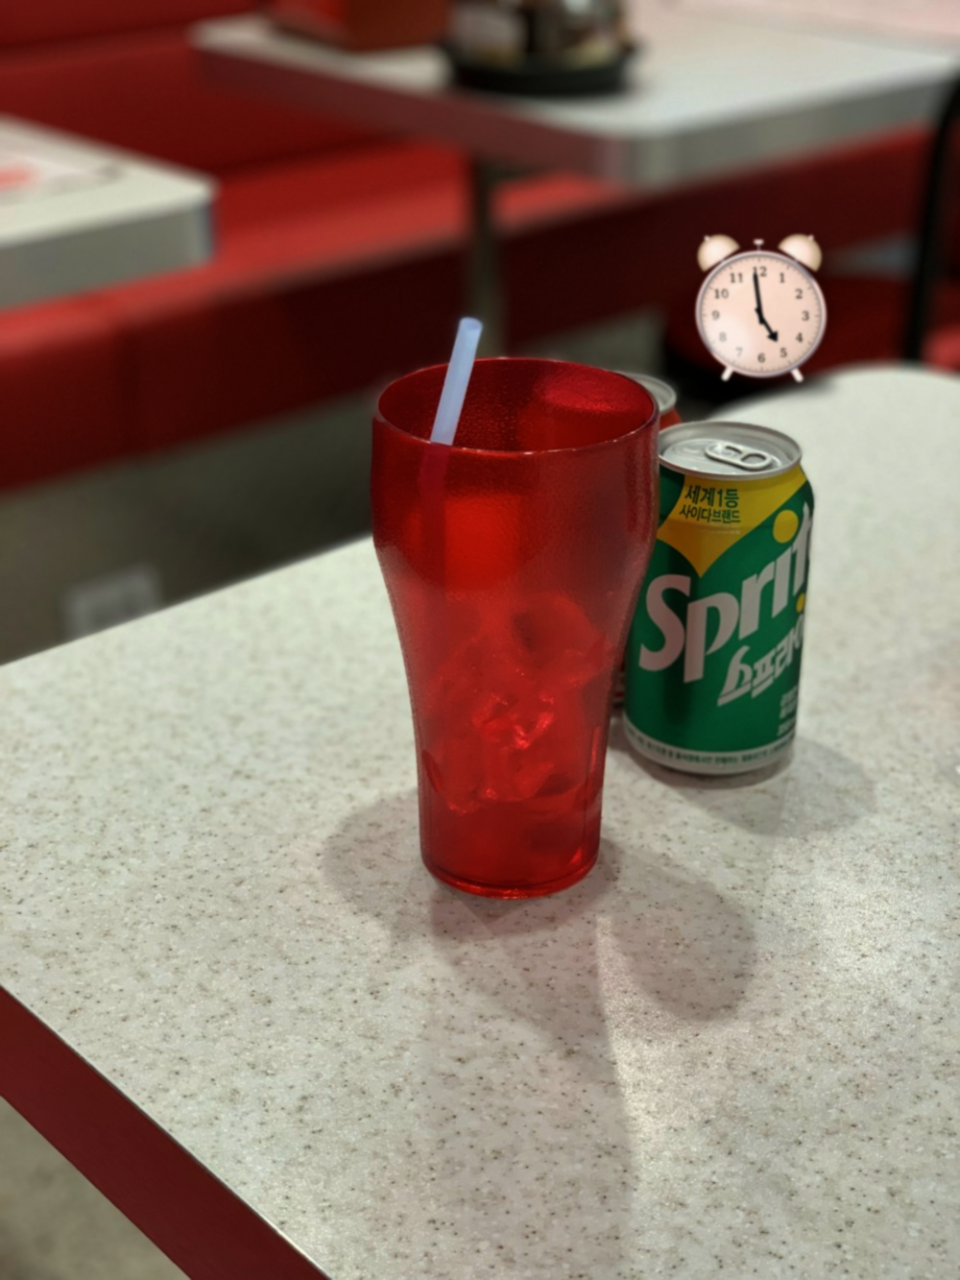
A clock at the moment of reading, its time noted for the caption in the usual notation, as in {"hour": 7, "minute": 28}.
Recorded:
{"hour": 4, "minute": 59}
